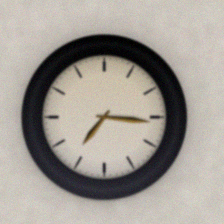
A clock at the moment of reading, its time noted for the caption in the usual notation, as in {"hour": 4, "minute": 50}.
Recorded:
{"hour": 7, "minute": 16}
